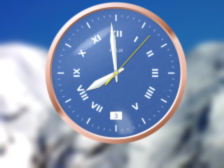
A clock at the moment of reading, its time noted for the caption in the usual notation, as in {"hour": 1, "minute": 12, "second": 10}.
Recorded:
{"hour": 7, "minute": 59, "second": 7}
